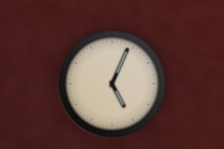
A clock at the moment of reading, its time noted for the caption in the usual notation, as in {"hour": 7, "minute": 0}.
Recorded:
{"hour": 5, "minute": 4}
